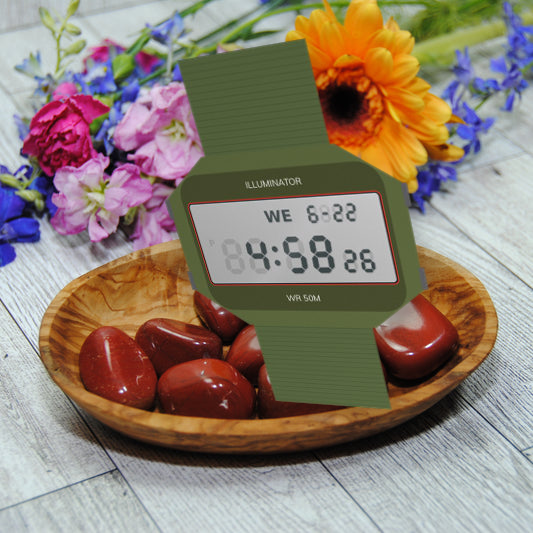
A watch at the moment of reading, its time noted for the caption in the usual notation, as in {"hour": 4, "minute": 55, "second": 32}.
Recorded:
{"hour": 4, "minute": 58, "second": 26}
